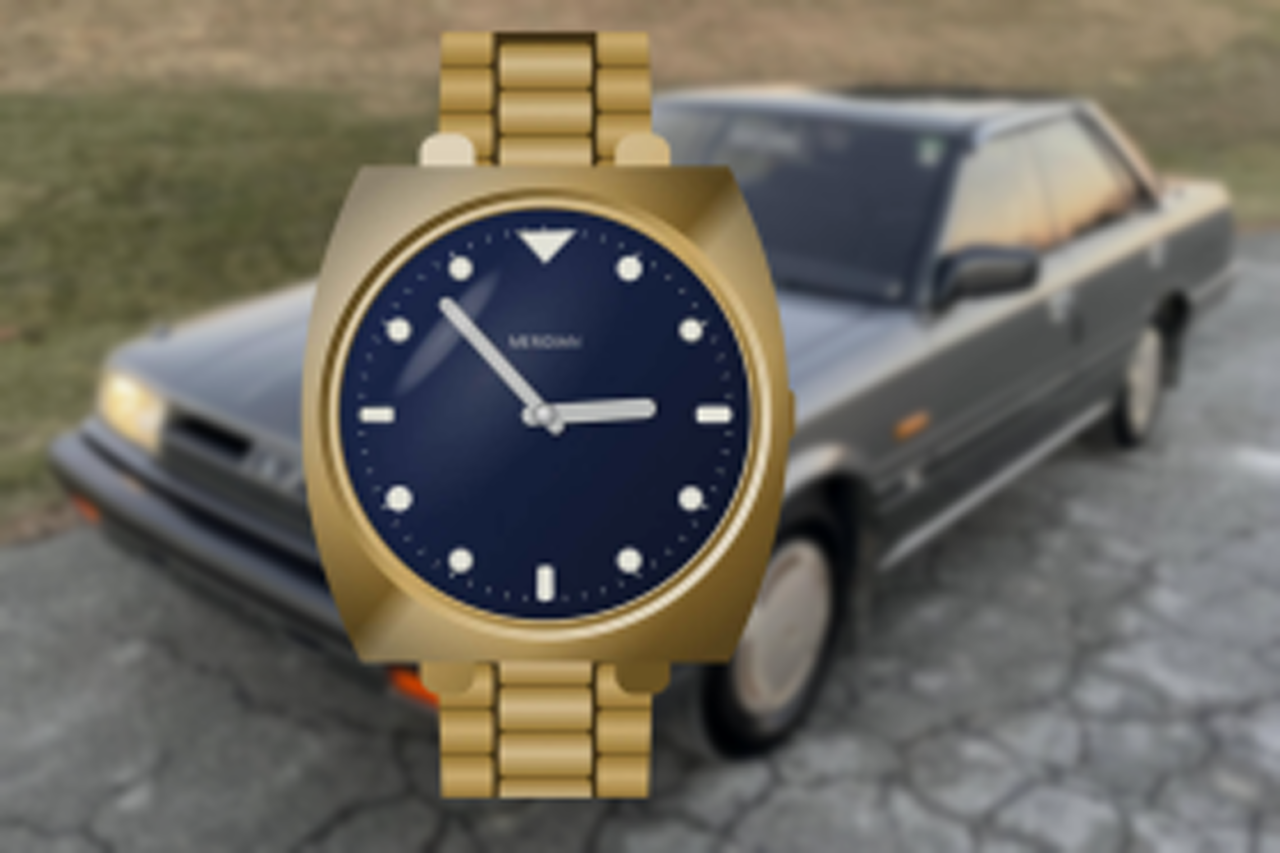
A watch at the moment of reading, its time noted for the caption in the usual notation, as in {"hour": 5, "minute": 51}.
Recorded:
{"hour": 2, "minute": 53}
